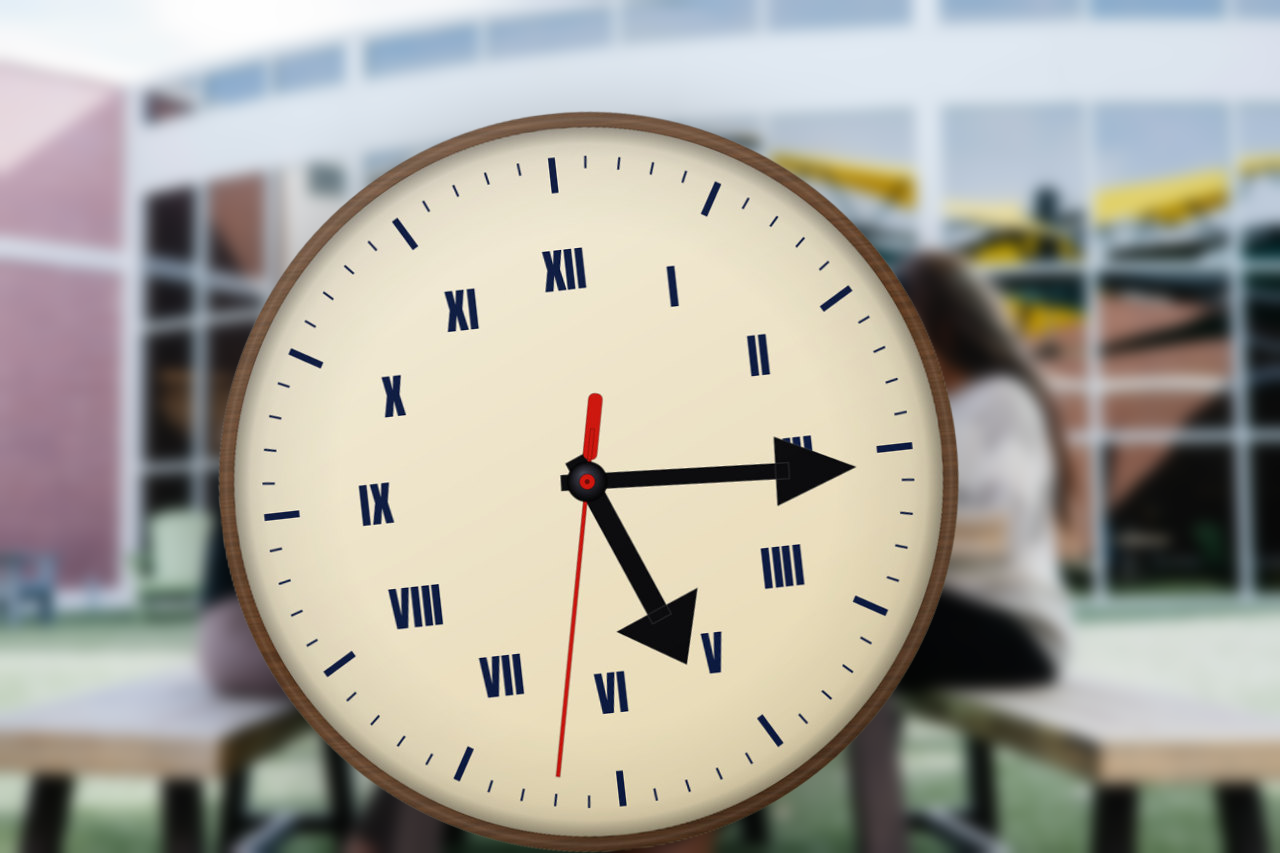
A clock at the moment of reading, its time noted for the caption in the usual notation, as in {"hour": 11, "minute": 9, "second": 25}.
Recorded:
{"hour": 5, "minute": 15, "second": 32}
